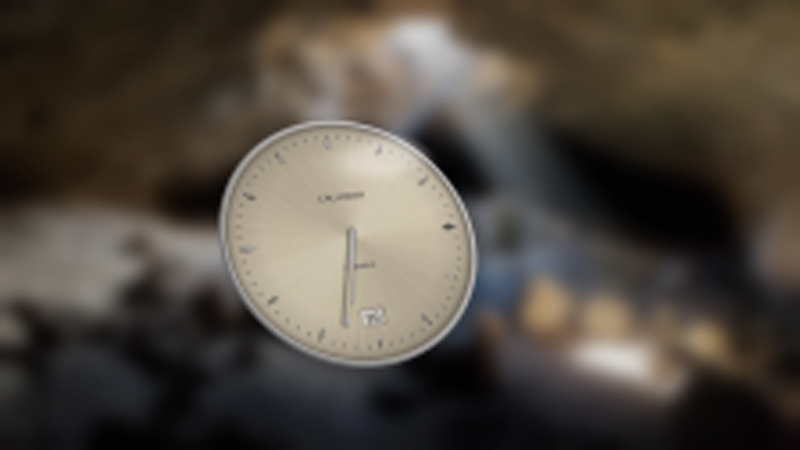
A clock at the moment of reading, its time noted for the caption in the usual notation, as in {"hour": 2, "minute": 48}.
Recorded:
{"hour": 6, "minute": 33}
